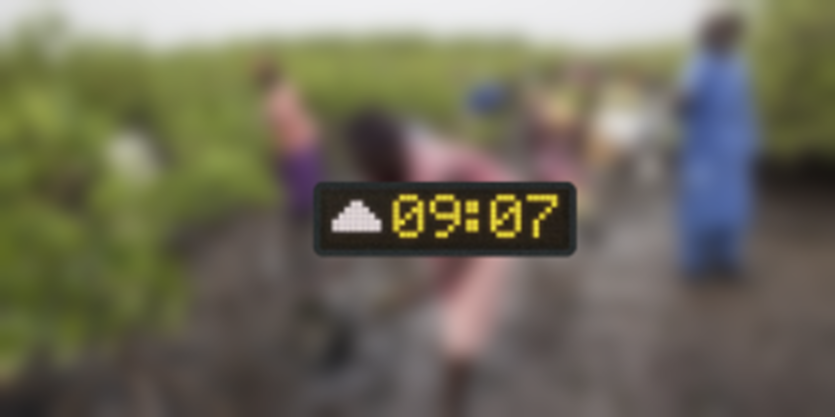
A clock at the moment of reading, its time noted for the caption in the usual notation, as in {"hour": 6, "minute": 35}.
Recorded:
{"hour": 9, "minute": 7}
